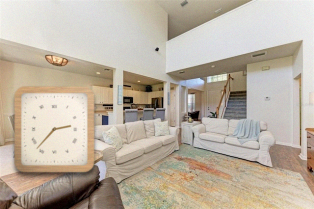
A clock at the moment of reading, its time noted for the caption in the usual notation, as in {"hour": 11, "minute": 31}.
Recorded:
{"hour": 2, "minute": 37}
